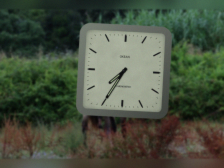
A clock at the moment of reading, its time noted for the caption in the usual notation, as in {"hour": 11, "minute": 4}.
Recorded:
{"hour": 7, "minute": 35}
